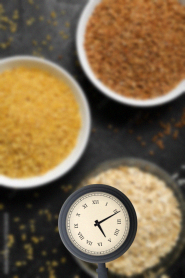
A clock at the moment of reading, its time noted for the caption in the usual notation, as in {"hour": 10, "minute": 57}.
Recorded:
{"hour": 5, "minute": 11}
